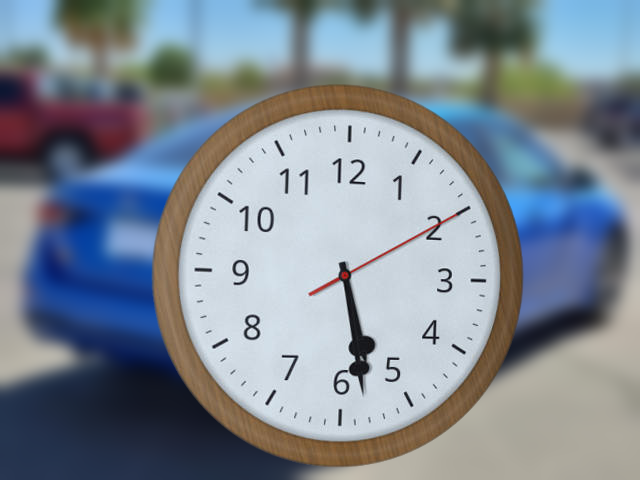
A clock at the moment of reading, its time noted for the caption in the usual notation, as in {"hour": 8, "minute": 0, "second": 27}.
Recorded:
{"hour": 5, "minute": 28, "second": 10}
